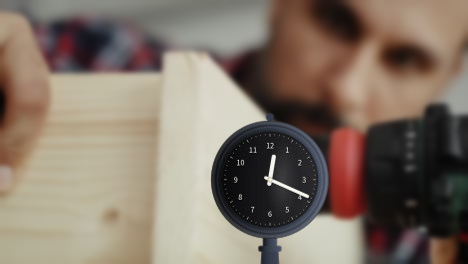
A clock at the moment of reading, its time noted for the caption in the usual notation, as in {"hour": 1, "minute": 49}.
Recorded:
{"hour": 12, "minute": 19}
